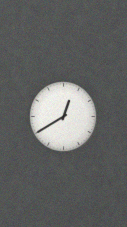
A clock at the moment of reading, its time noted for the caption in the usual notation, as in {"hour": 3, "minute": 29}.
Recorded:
{"hour": 12, "minute": 40}
